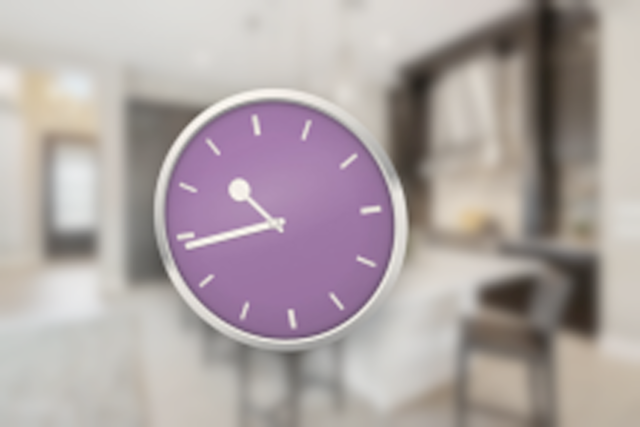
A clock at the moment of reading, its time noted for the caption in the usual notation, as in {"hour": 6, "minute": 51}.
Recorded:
{"hour": 10, "minute": 44}
